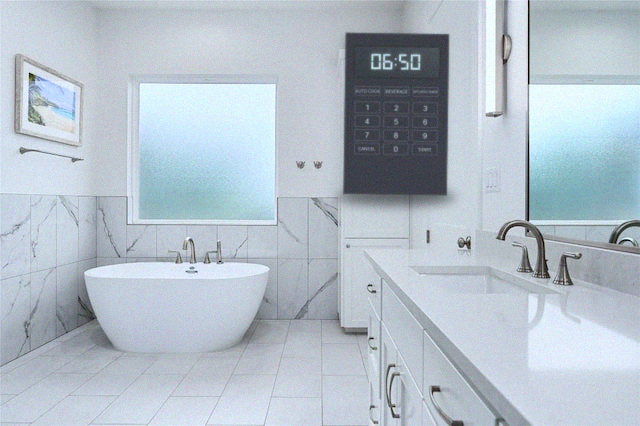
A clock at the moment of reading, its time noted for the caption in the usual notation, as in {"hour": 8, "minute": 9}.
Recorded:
{"hour": 6, "minute": 50}
